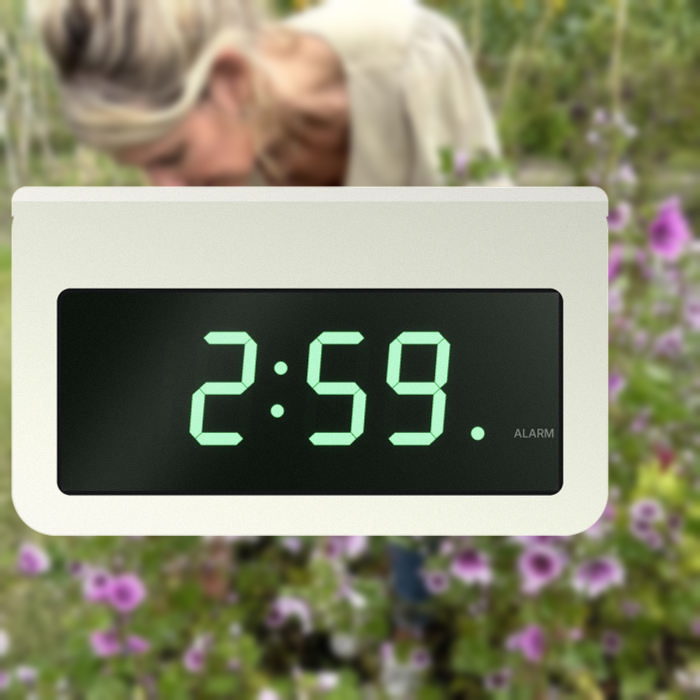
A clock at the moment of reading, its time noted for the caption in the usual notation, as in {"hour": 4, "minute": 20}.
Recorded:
{"hour": 2, "minute": 59}
